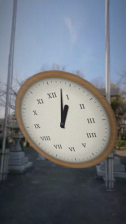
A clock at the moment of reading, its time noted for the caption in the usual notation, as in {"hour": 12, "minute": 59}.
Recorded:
{"hour": 1, "minute": 3}
